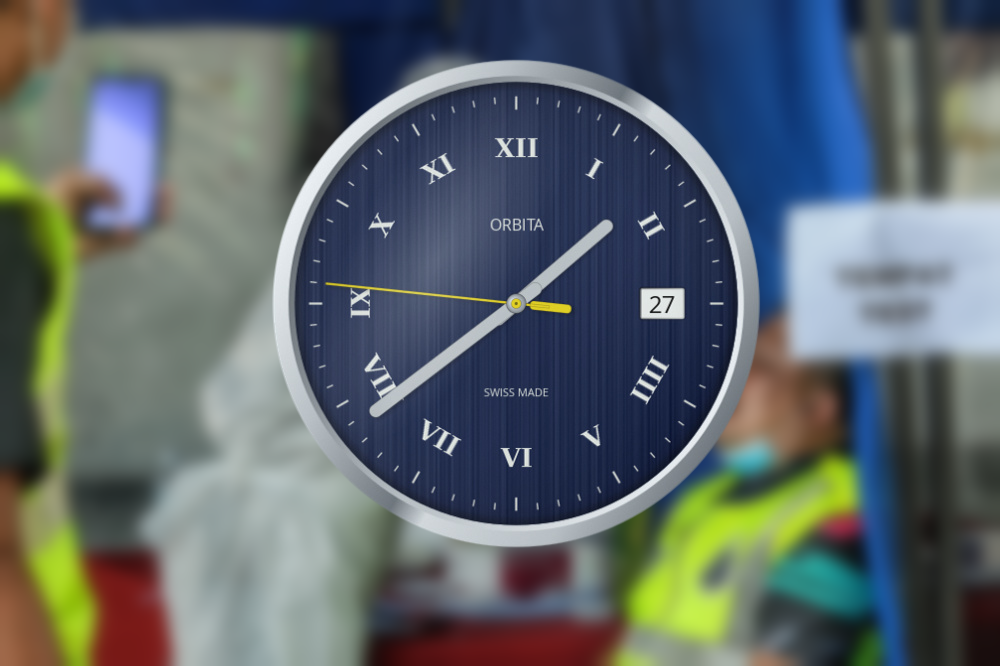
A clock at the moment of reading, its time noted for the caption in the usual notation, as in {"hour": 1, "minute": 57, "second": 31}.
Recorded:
{"hour": 1, "minute": 38, "second": 46}
